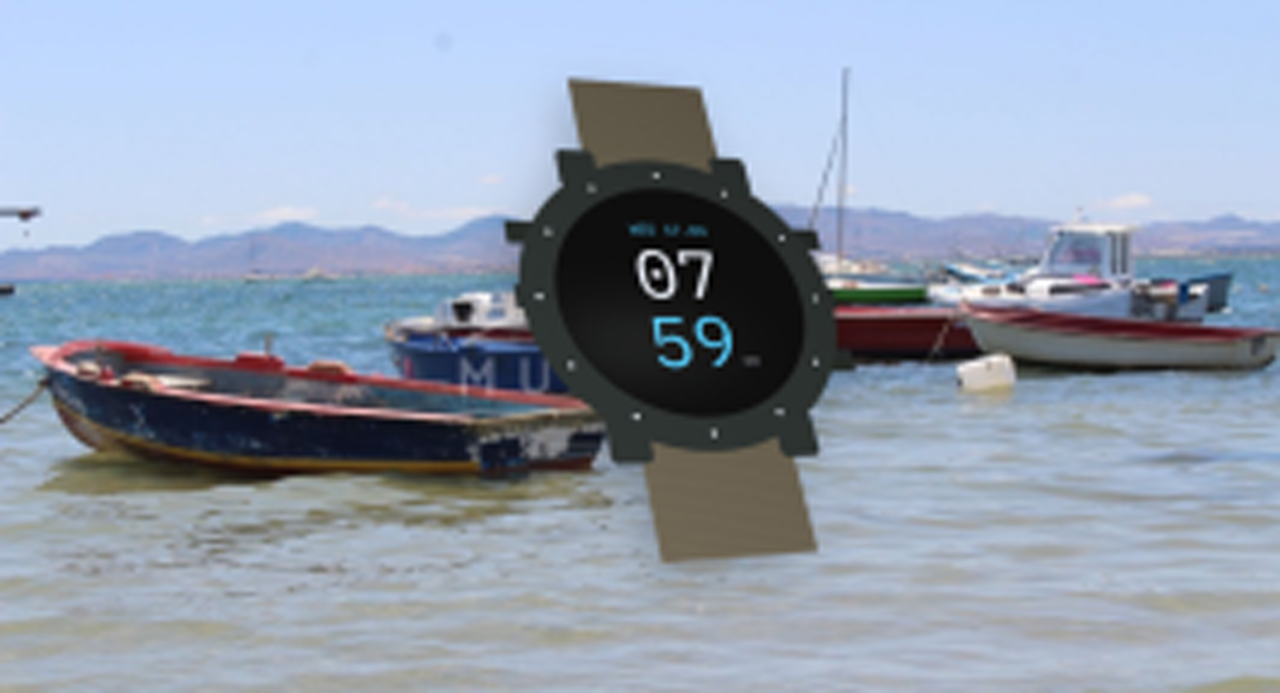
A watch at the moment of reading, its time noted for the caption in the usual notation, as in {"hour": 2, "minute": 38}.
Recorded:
{"hour": 7, "minute": 59}
